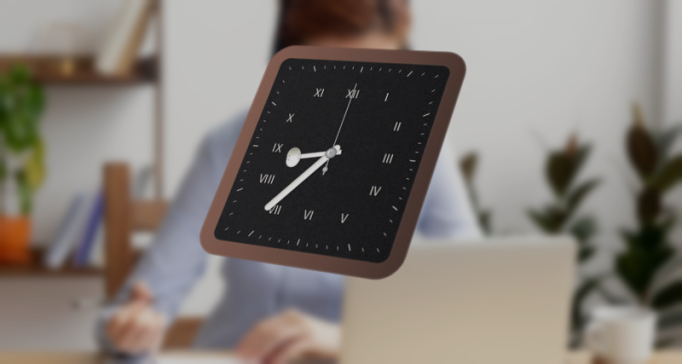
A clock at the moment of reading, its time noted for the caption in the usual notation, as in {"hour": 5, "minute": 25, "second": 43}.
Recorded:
{"hour": 8, "minute": 36, "second": 0}
